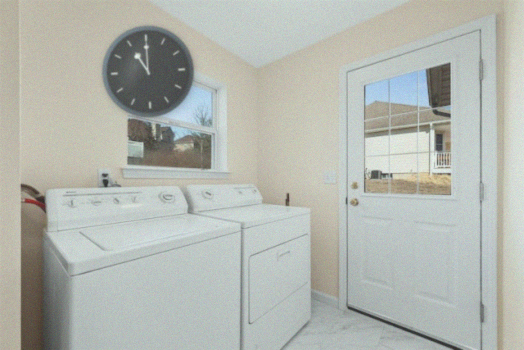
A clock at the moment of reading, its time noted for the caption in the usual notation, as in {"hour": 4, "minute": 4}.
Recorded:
{"hour": 11, "minute": 0}
